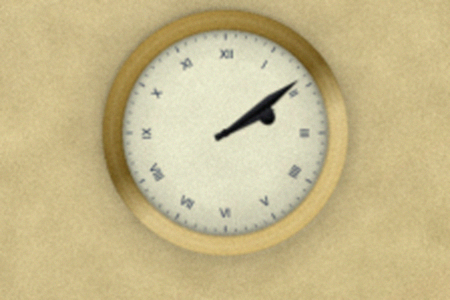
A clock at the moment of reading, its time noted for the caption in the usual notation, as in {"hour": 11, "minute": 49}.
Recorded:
{"hour": 2, "minute": 9}
